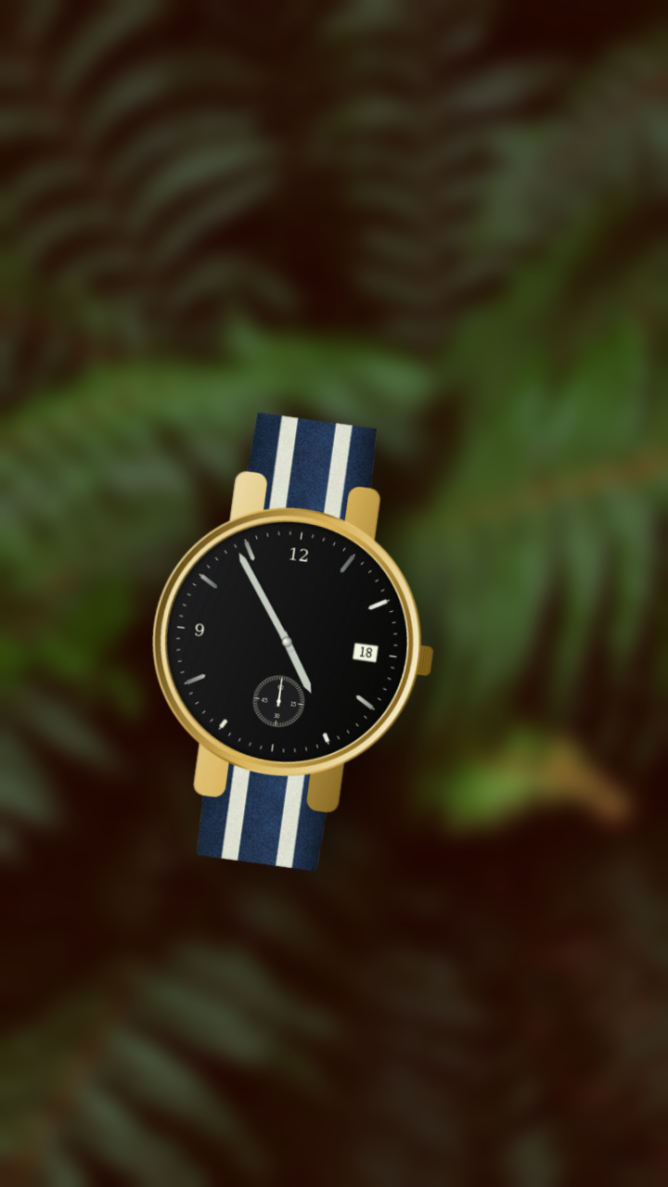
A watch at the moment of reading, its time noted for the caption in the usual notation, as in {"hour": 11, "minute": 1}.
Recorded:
{"hour": 4, "minute": 54}
